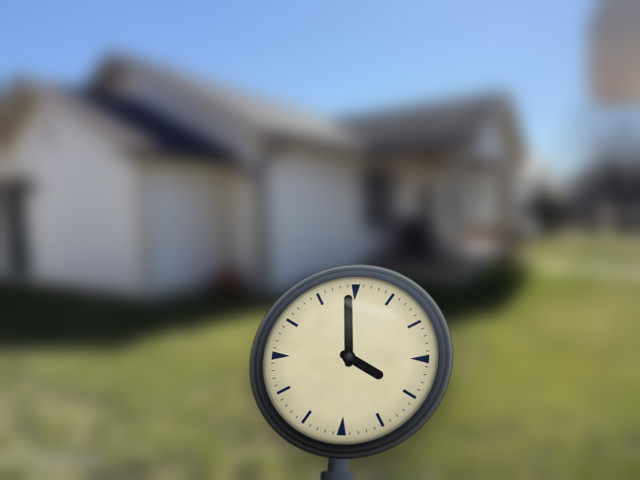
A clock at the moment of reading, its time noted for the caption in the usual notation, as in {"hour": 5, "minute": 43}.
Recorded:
{"hour": 3, "minute": 59}
